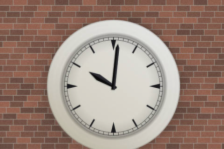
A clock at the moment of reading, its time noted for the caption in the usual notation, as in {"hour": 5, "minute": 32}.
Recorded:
{"hour": 10, "minute": 1}
